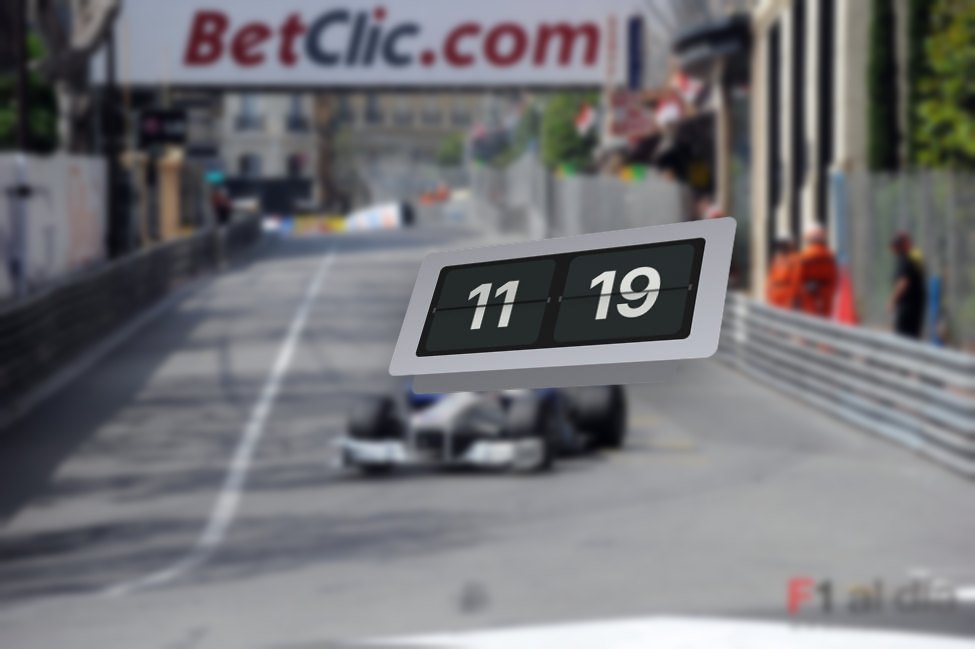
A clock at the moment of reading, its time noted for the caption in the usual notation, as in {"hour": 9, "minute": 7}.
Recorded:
{"hour": 11, "minute": 19}
